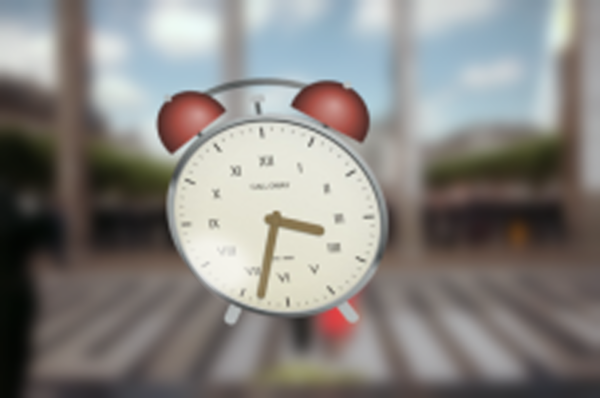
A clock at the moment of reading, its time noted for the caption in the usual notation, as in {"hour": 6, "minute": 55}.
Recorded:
{"hour": 3, "minute": 33}
